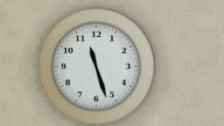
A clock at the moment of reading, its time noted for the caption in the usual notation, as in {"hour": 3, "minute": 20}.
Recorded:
{"hour": 11, "minute": 27}
